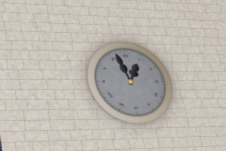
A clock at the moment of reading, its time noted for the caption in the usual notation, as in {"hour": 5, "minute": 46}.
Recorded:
{"hour": 12, "minute": 57}
